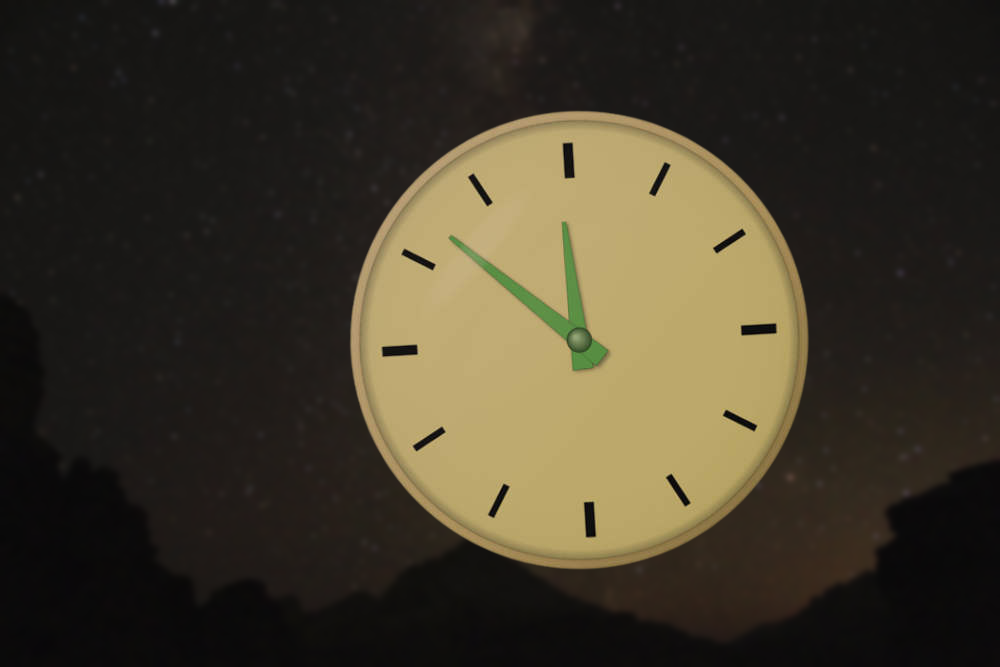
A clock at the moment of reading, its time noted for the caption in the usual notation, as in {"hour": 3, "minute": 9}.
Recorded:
{"hour": 11, "minute": 52}
